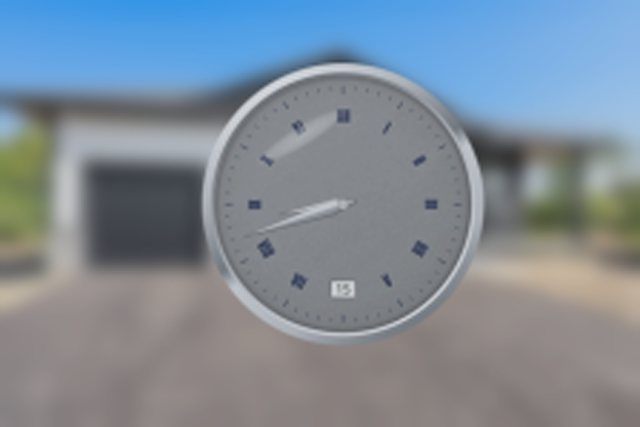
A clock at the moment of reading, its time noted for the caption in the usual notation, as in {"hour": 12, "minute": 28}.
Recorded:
{"hour": 8, "minute": 42}
